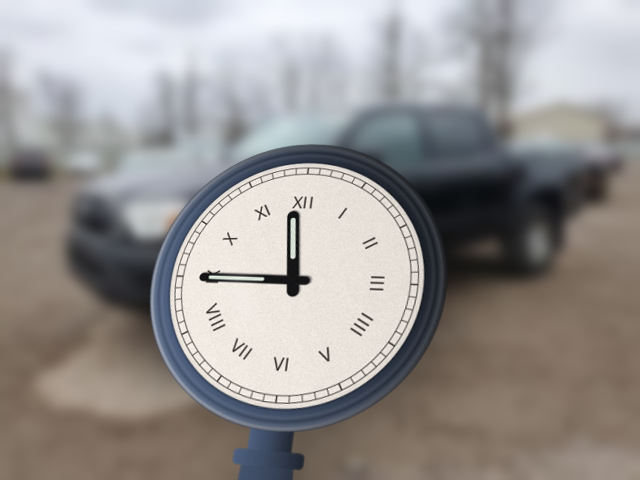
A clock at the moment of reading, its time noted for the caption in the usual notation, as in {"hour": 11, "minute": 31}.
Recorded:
{"hour": 11, "minute": 45}
